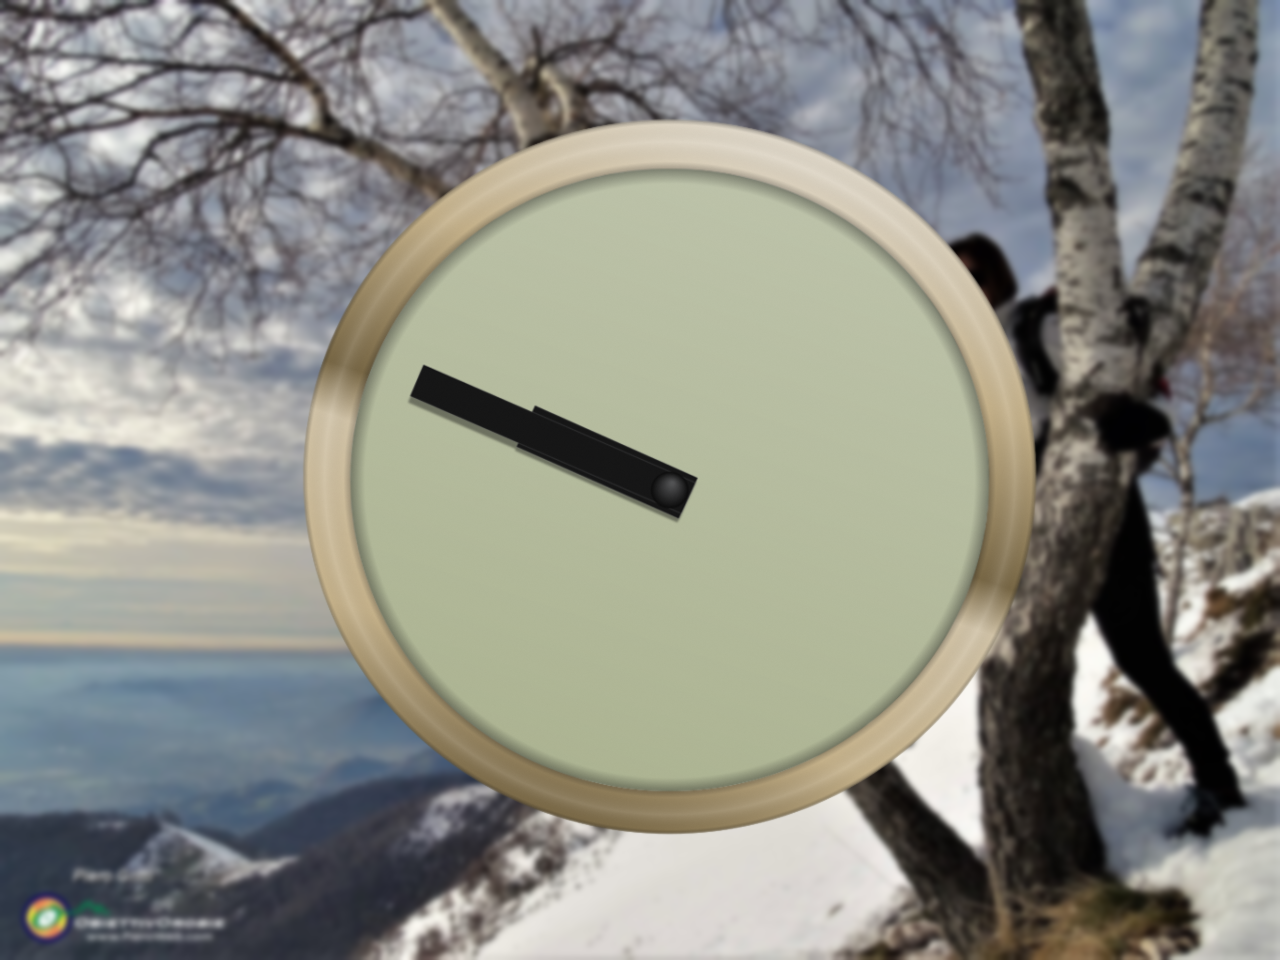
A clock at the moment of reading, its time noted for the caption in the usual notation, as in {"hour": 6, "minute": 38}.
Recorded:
{"hour": 9, "minute": 49}
